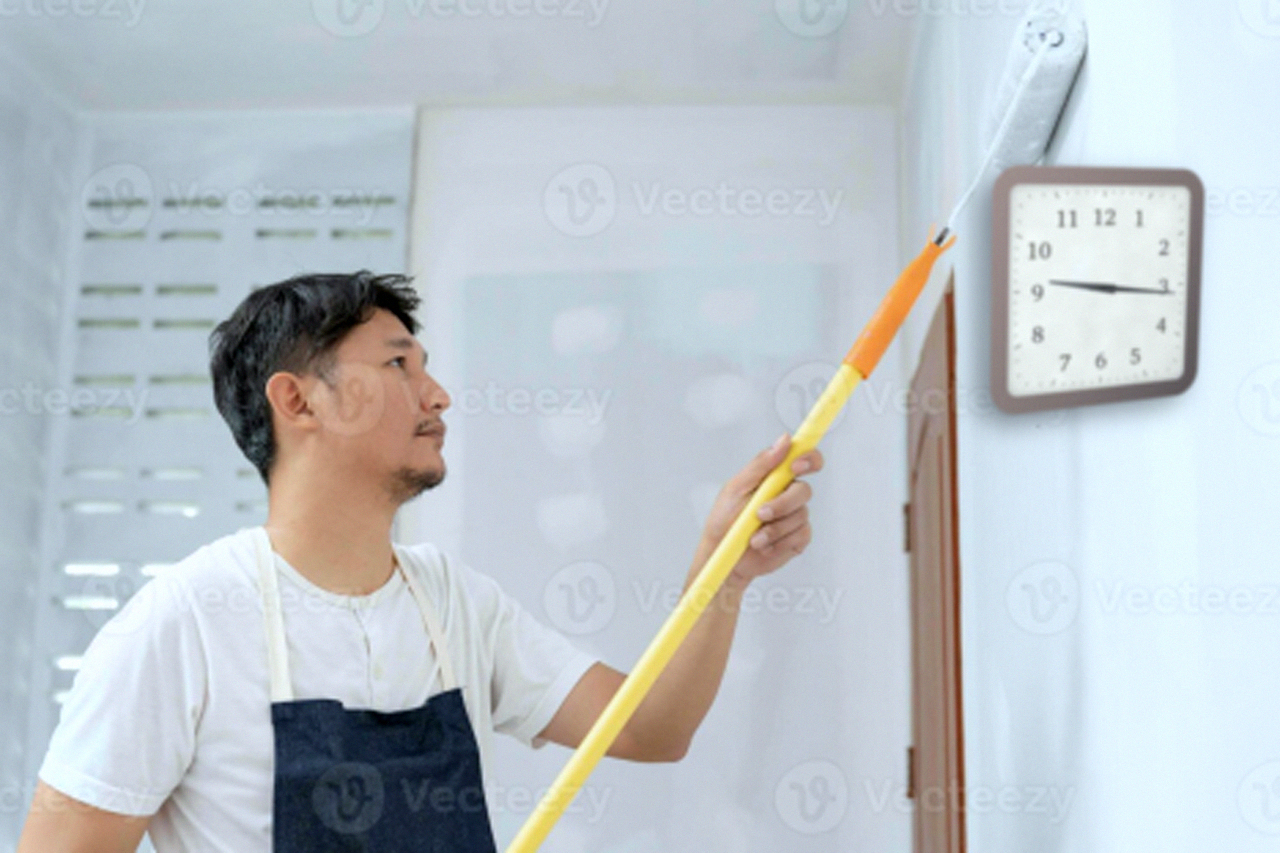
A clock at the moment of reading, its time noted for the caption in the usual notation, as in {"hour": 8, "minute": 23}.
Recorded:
{"hour": 9, "minute": 16}
